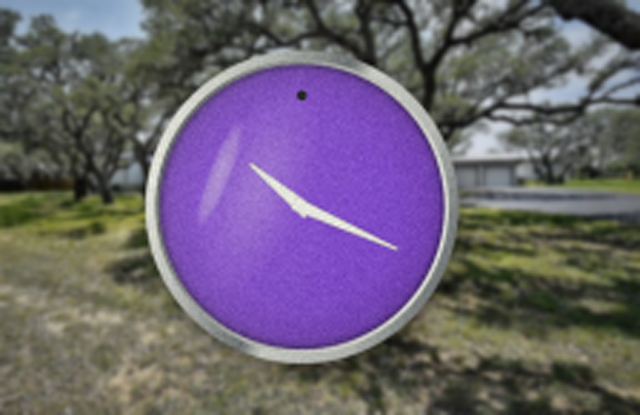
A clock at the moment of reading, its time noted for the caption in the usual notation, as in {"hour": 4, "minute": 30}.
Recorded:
{"hour": 10, "minute": 19}
